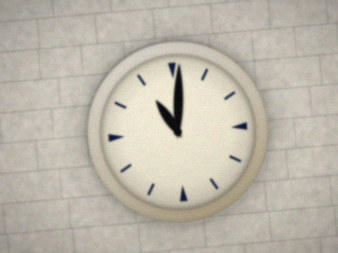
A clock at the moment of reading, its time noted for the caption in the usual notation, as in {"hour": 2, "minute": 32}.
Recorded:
{"hour": 11, "minute": 1}
